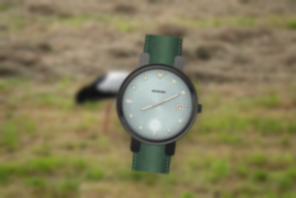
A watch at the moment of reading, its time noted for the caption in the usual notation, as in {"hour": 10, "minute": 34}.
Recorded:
{"hour": 8, "minute": 10}
